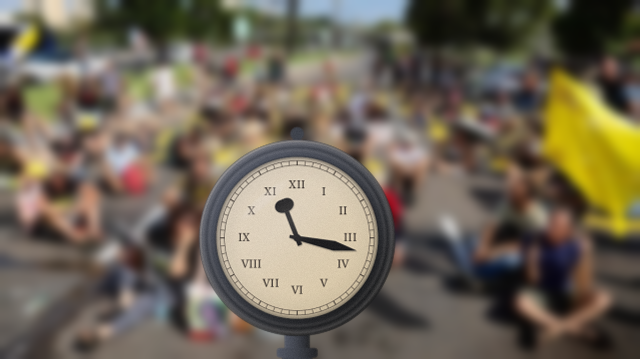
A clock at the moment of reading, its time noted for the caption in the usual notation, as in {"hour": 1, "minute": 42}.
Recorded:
{"hour": 11, "minute": 17}
